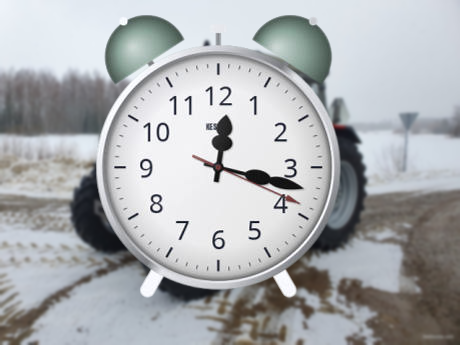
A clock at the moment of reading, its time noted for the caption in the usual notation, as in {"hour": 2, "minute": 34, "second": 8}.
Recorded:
{"hour": 12, "minute": 17, "second": 19}
